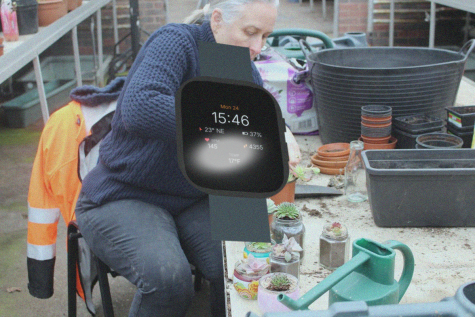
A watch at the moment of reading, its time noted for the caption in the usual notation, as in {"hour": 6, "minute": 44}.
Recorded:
{"hour": 15, "minute": 46}
